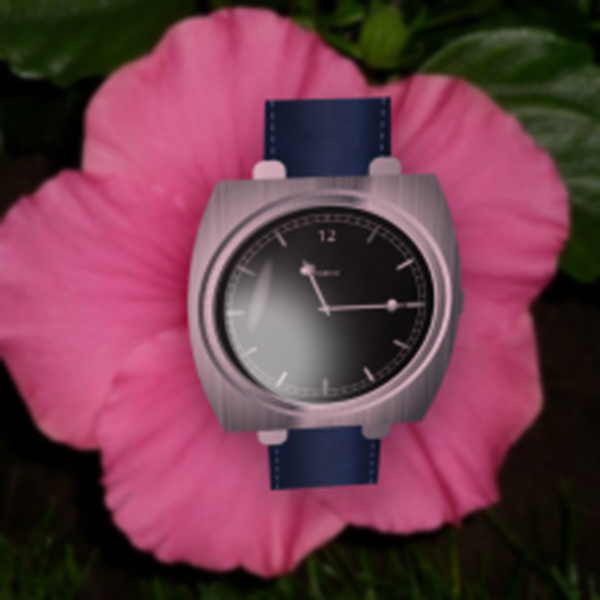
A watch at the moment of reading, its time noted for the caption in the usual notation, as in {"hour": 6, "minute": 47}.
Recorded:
{"hour": 11, "minute": 15}
